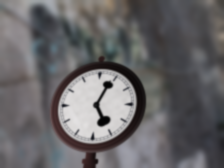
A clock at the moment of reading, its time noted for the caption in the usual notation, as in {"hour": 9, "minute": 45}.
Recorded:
{"hour": 5, "minute": 4}
